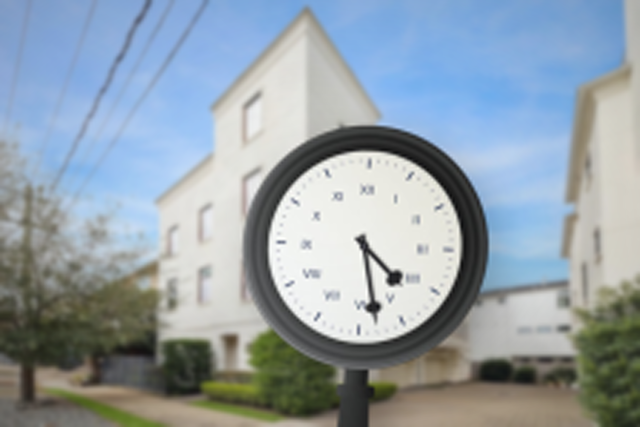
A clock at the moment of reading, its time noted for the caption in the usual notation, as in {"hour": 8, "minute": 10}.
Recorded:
{"hour": 4, "minute": 28}
